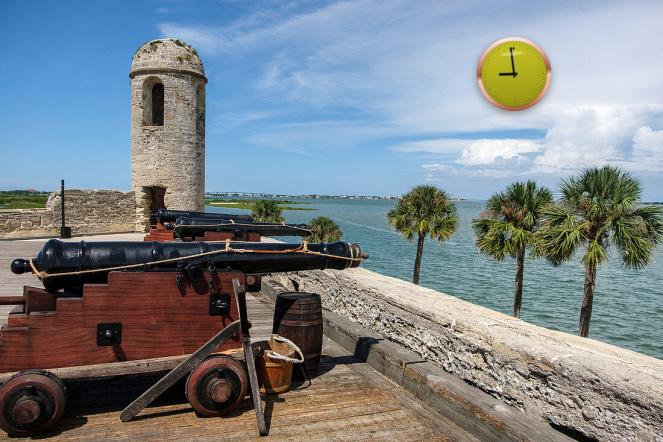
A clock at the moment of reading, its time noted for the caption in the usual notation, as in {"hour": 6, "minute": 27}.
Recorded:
{"hour": 8, "minute": 59}
